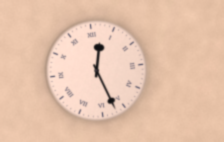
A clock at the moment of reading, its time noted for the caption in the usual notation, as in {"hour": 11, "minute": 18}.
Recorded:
{"hour": 12, "minute": 27}
